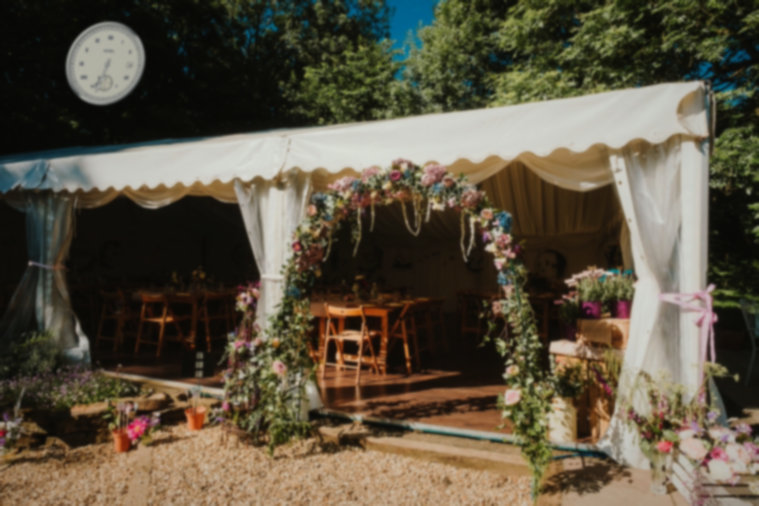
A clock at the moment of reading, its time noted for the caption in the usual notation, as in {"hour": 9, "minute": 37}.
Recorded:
{"hour": 6, "minute": 33}
